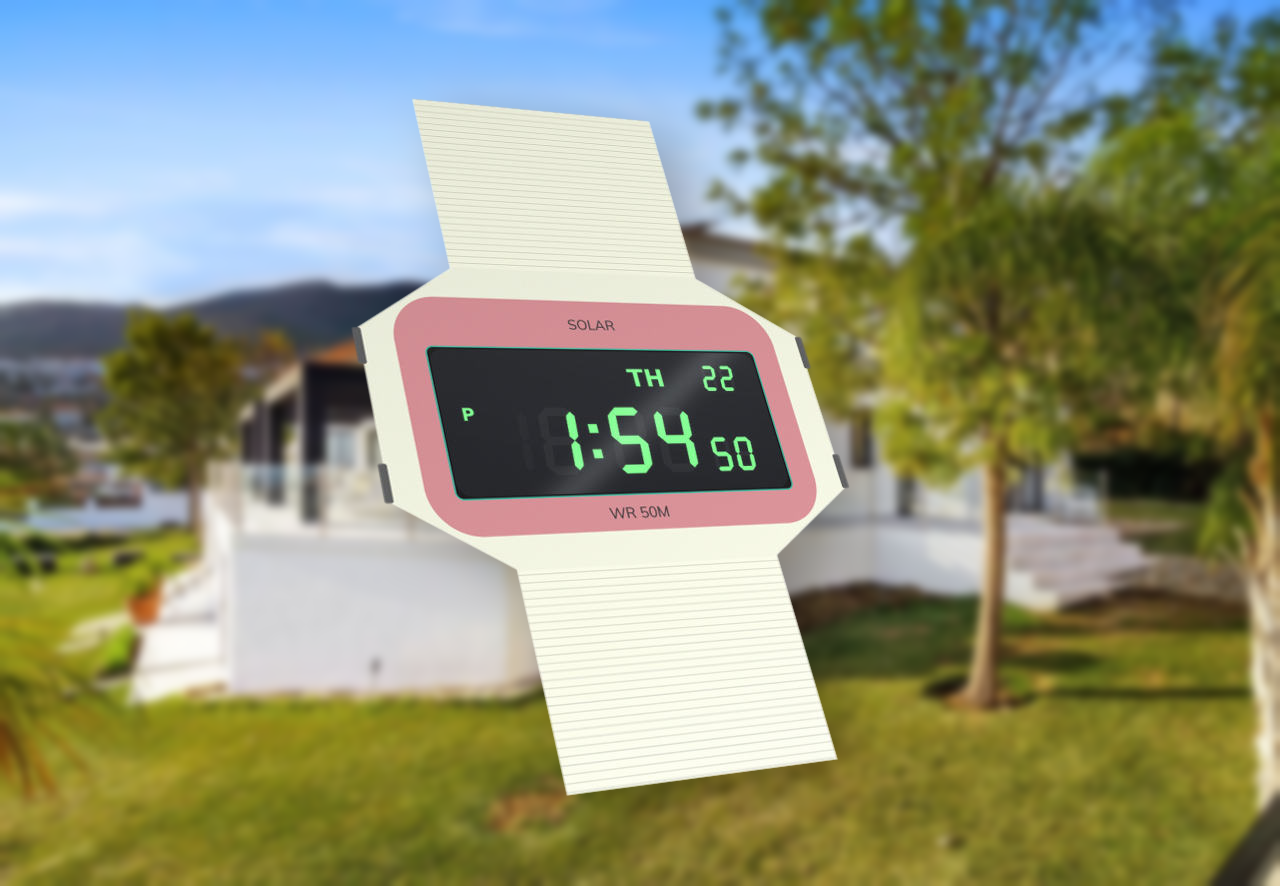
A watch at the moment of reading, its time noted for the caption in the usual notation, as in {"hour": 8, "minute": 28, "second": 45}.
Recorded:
{"hour": 1, "minute": 54, "second": 50}
